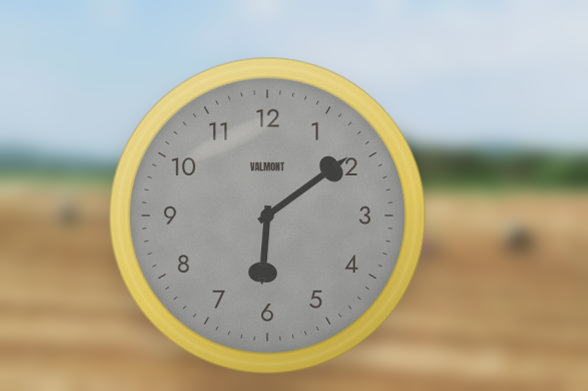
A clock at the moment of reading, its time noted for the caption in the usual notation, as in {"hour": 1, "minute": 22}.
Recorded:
{"hour": 6, "minute": 9}
